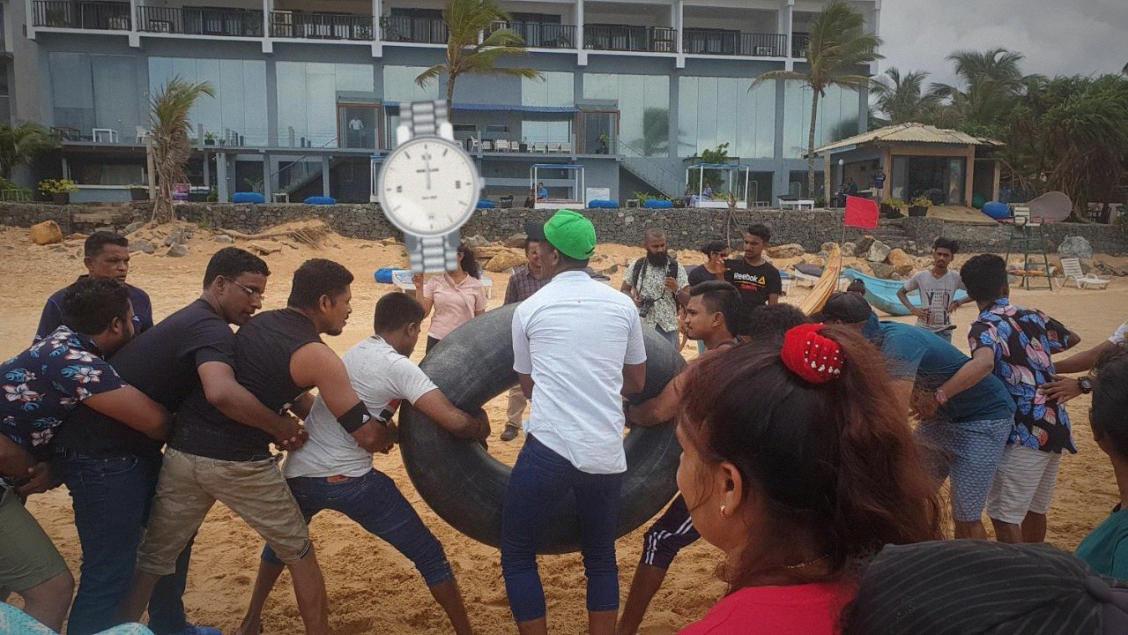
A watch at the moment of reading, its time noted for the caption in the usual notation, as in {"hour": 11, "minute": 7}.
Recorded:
{"hour": 12, "minute": 0}
